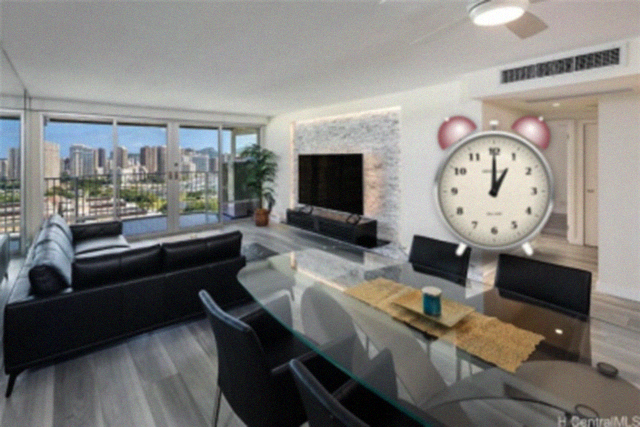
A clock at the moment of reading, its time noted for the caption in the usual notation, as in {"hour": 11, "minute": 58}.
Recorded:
{"hour": 1, "minute": 0}
